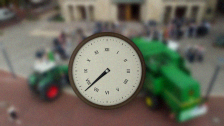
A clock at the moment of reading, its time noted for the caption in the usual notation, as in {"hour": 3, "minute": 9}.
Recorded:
{"hour": 7, "minute": 38}
